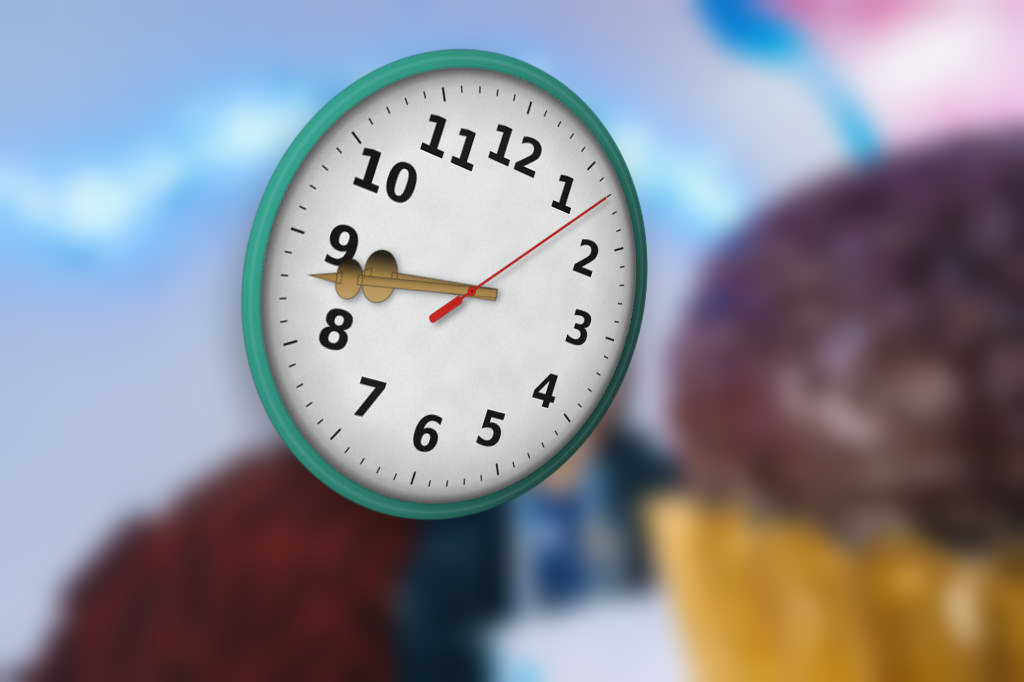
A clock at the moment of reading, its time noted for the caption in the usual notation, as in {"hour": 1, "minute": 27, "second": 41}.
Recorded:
{"hour": 8, "minute": 43, "second": 7}
